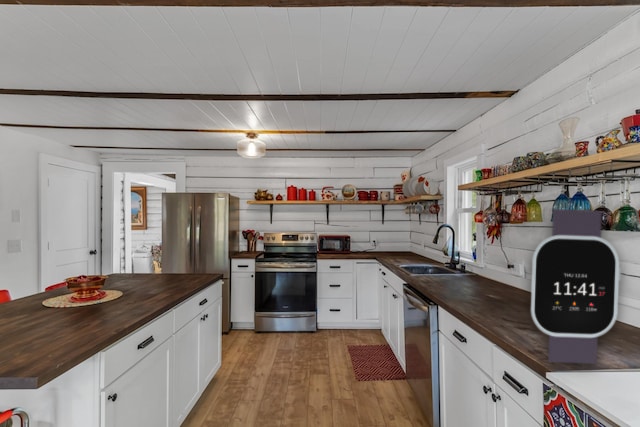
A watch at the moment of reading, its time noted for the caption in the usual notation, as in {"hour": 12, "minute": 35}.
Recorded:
{"hour": 11, "minute": 41}
